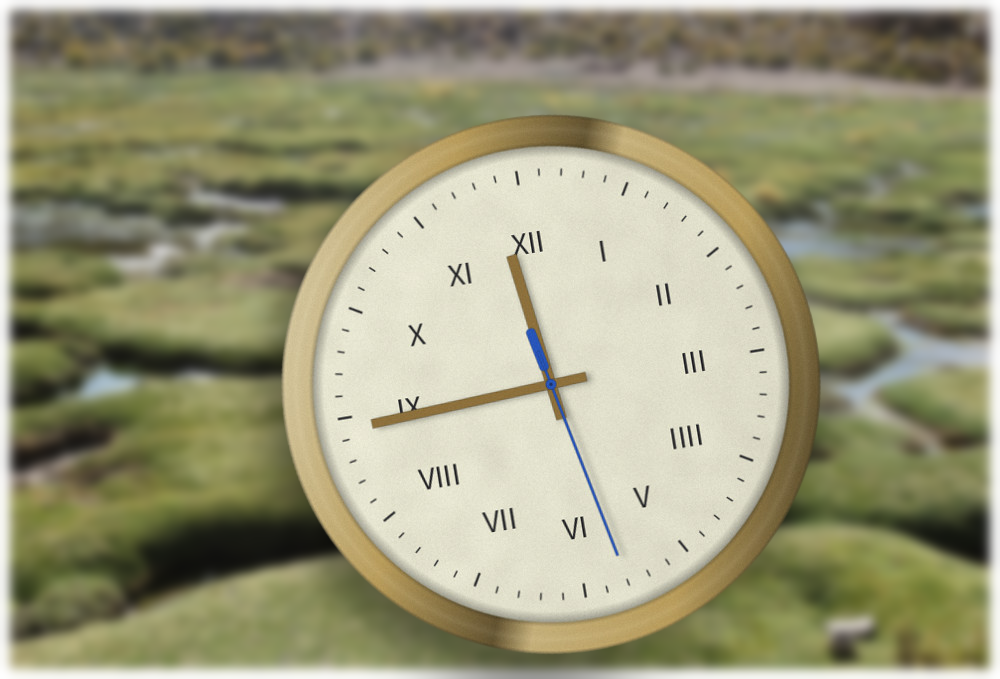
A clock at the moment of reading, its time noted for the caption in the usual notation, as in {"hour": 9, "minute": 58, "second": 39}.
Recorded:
{"hour": 11, "minute": 44, "second": 28}
